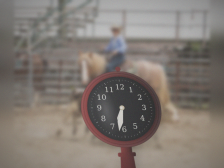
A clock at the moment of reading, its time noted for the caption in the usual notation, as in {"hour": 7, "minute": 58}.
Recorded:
{"hour": 6, "minute": 32}
